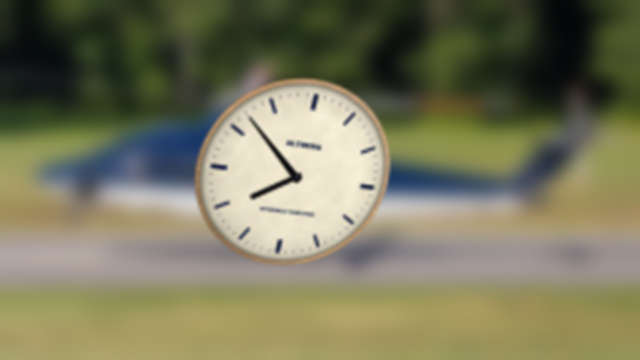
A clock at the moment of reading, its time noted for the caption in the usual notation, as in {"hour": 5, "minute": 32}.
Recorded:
{"hour": 7, "minute": 52}
